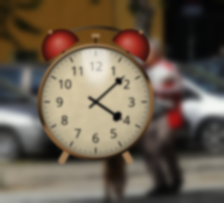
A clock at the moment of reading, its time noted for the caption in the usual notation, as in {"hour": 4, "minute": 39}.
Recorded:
{"hour": 4, "minute": 8}
